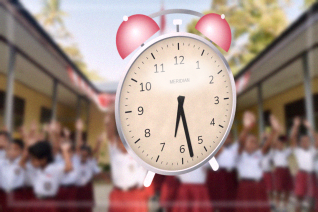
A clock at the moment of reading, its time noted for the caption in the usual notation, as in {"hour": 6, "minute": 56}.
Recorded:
{"hour": 6, "minute": 28}
